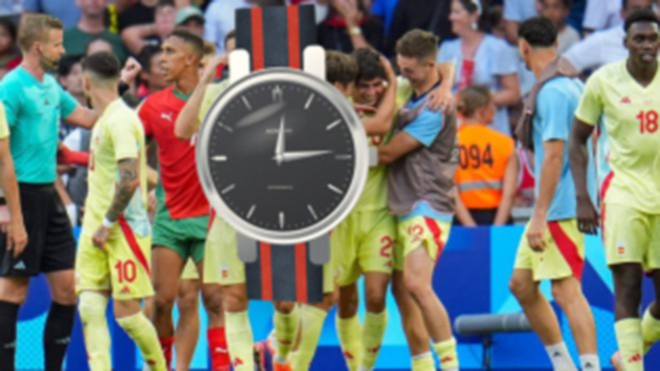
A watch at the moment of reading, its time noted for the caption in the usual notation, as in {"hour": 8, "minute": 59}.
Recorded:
{"hour": 12, "minute": 14}
